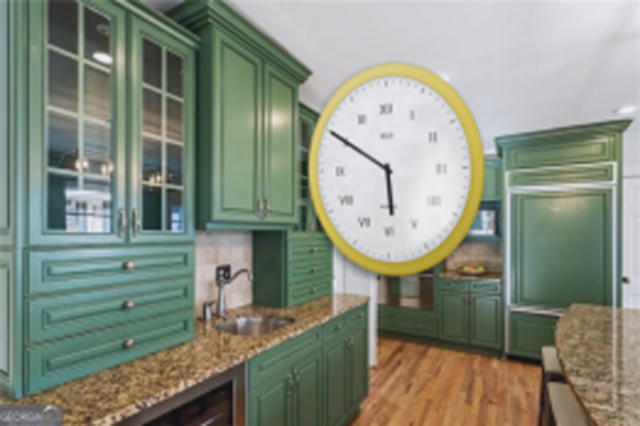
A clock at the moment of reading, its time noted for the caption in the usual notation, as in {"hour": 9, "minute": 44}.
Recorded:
{"hour": 5, "minute": 50}
